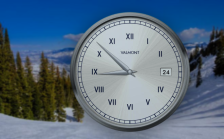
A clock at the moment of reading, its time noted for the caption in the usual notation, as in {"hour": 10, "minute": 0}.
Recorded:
{"hour": 8, "minute": 52}
